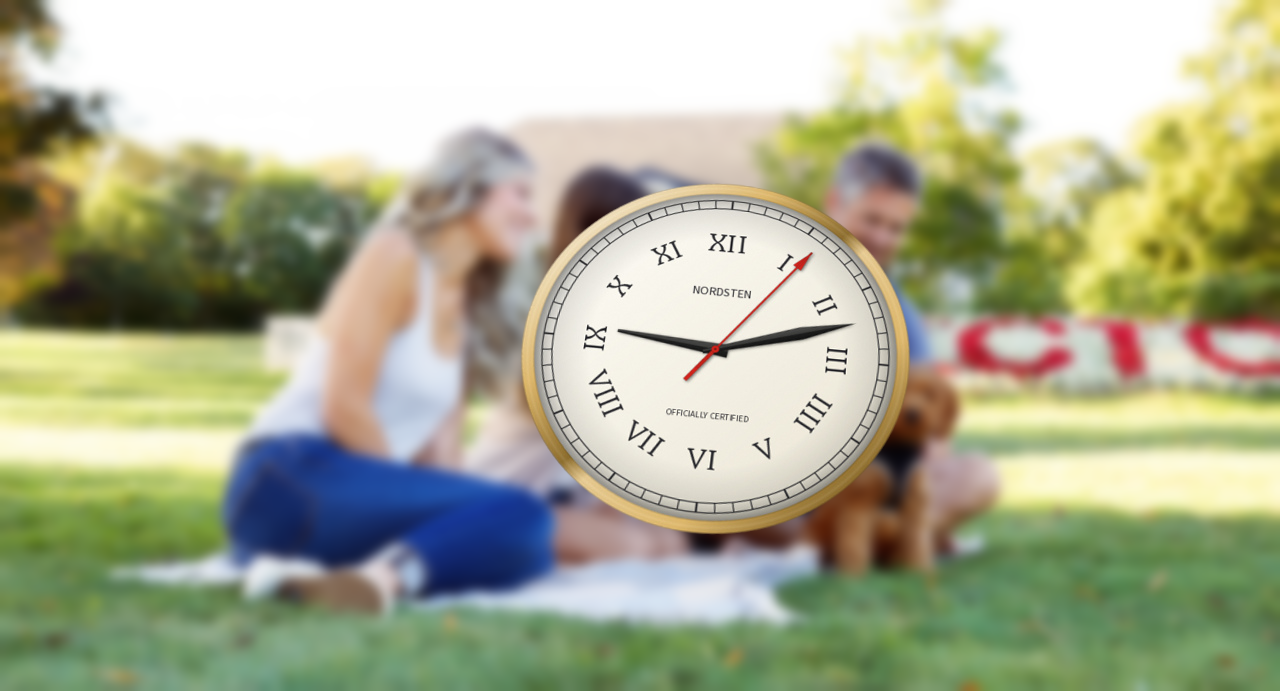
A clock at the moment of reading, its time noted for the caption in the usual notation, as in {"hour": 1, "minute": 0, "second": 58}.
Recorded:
{"hour": 9, "minute": 12, "second": 6}
